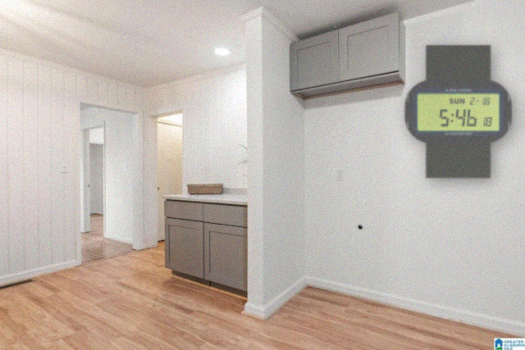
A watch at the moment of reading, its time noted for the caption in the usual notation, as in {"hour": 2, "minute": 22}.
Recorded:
{"hour": 5, "minute": 46}
